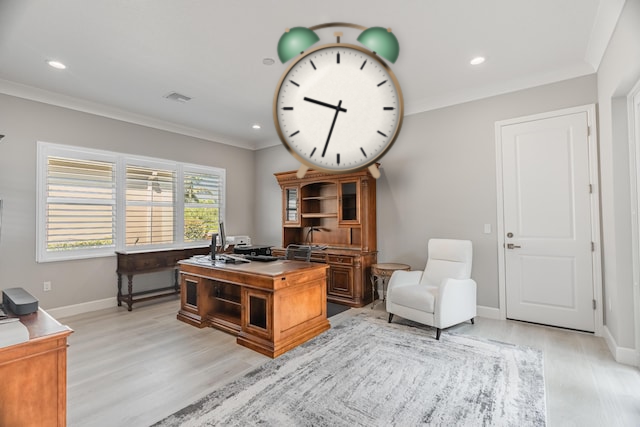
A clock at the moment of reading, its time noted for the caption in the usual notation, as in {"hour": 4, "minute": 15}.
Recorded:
{"hour": 9, "minute": 33}
